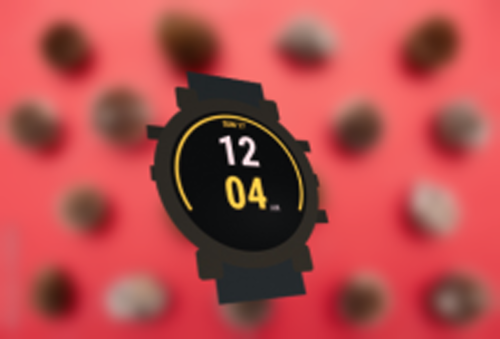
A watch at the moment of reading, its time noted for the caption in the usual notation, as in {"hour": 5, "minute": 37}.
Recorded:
{"hour": 12, "minute": 4}
